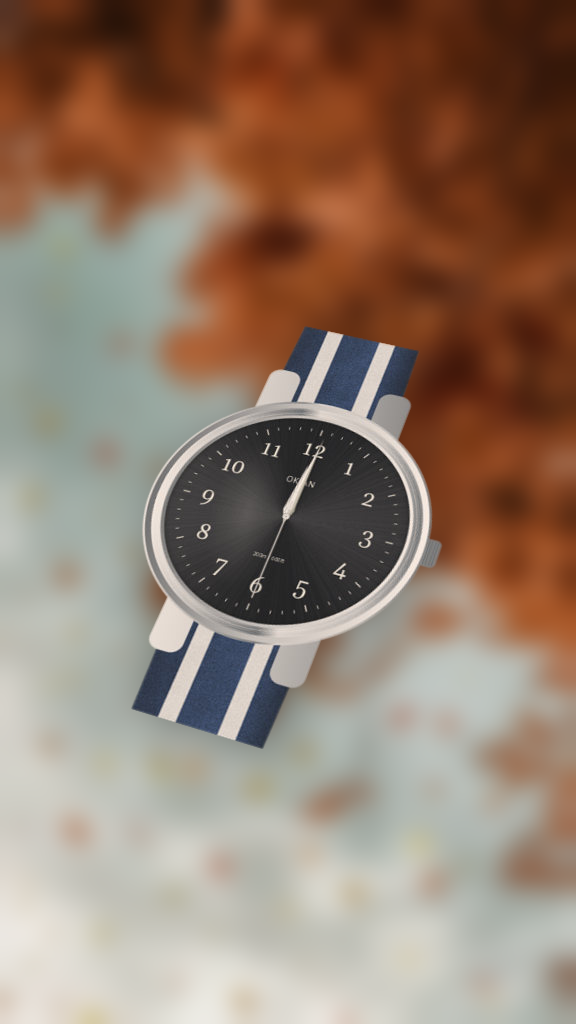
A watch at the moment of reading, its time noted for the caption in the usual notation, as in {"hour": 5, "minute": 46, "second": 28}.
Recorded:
{"hour": 12, "minute": 0, "second": 30}
